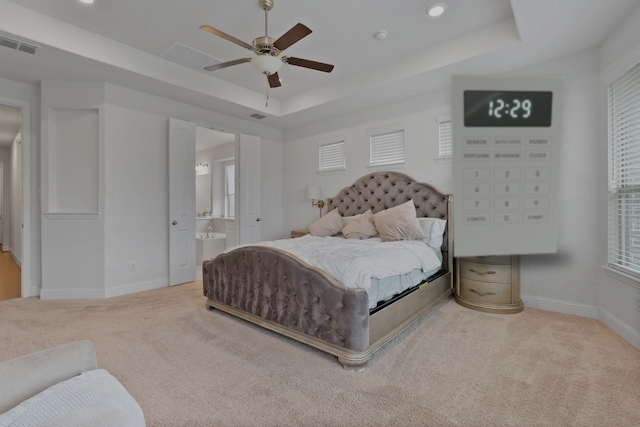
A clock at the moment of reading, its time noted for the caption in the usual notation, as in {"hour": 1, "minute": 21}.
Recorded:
{"hour": 12, "minute": 29}
